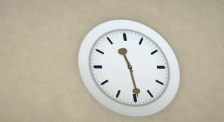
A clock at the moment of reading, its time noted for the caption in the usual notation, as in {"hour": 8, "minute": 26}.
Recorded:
{"hour": 11, "minute": 29}
